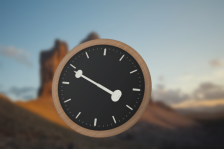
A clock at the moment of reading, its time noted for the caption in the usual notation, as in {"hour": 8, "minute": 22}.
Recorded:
{"hour": 3, "minute": 49}
